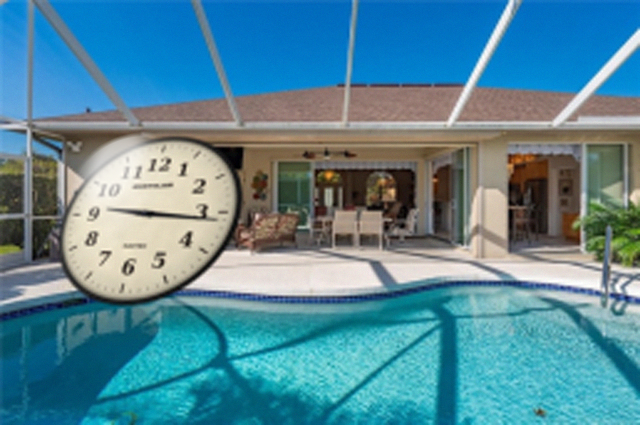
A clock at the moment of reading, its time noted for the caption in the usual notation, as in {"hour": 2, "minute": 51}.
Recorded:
{"hour": 9, "minute": 16}
